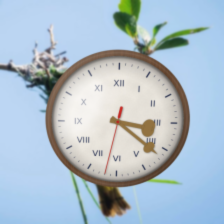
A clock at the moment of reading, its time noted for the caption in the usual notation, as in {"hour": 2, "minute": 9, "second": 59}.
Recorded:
{"hour": 3, "minute": 21, "second": 32}
